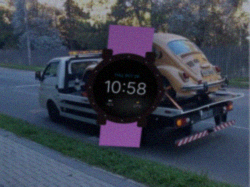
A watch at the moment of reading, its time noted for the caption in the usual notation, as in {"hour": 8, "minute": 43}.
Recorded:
{"hour": 10, "minute": 58}
